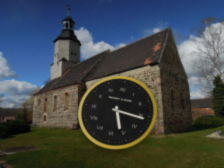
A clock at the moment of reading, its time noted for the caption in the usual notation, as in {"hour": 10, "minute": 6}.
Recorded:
{"hour": 5, "minute": 16}
